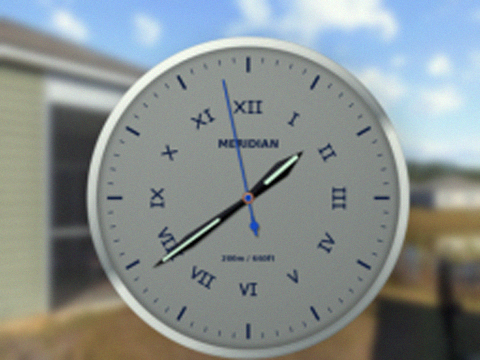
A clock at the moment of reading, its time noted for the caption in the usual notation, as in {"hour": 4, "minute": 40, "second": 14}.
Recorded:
{"hour": 1, "minute": 38, "second": 58}
